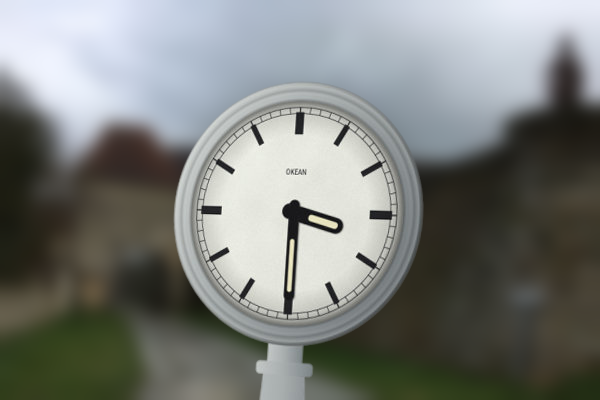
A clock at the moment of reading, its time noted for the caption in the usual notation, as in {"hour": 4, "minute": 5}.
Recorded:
{"hour": 3, "minute": 30}
